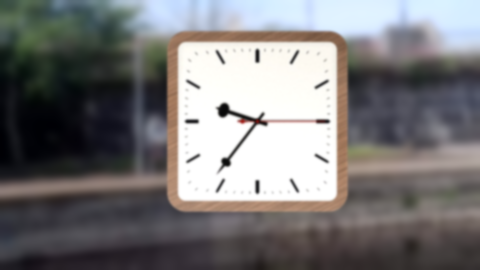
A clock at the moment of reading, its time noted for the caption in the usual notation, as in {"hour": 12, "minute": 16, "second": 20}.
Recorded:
{"hour": 9, "minute": 36, "second": 15}
